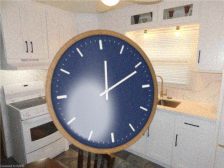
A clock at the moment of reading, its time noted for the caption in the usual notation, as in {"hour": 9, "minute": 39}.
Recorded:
{"hour": 12, "minute": 11}
